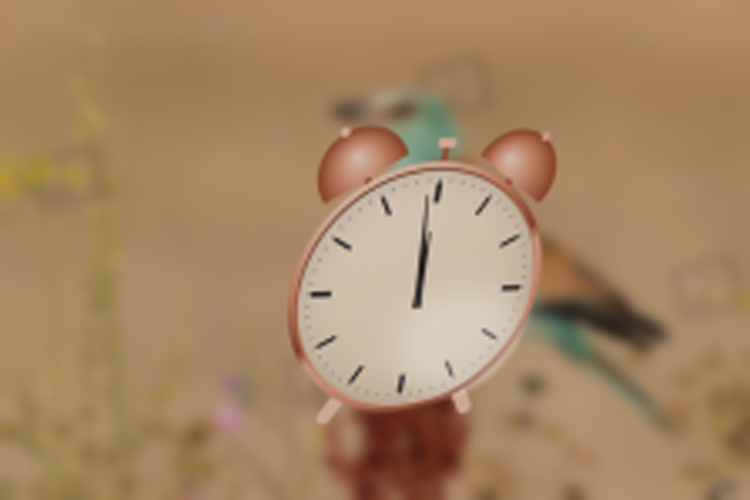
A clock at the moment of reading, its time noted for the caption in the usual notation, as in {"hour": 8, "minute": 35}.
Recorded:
{"hour": 11, "minute": 59}
